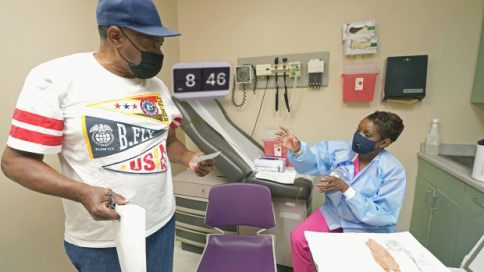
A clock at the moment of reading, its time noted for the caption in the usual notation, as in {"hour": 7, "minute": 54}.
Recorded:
{"hour": 8, "minute": 46}
